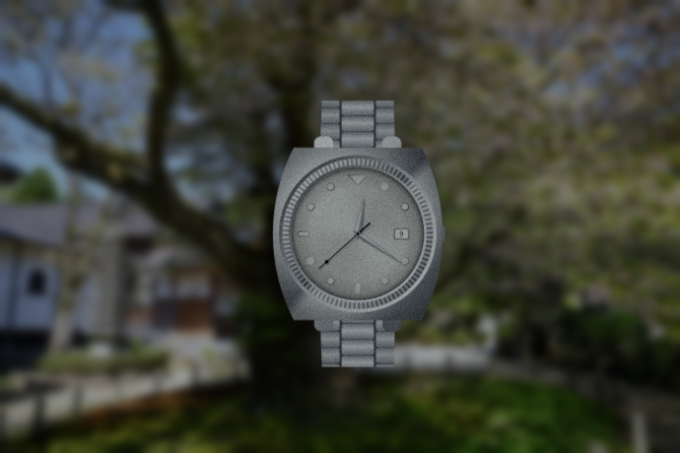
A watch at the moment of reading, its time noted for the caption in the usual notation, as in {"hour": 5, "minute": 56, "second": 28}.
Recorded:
{"hour": 12, "minute": 20, "second": 38}
